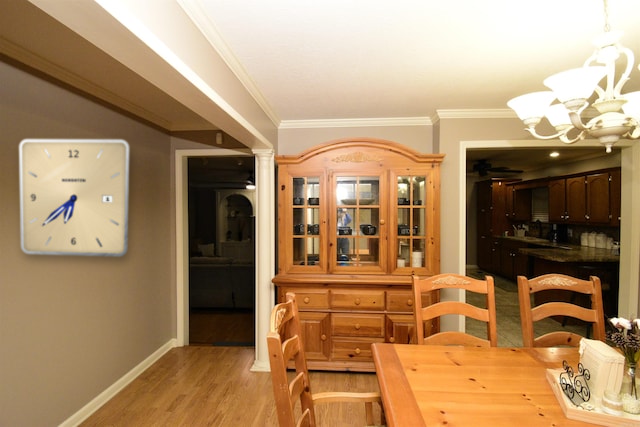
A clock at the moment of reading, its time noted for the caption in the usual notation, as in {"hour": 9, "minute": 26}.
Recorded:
{"hour": 6, "minute": 38}
